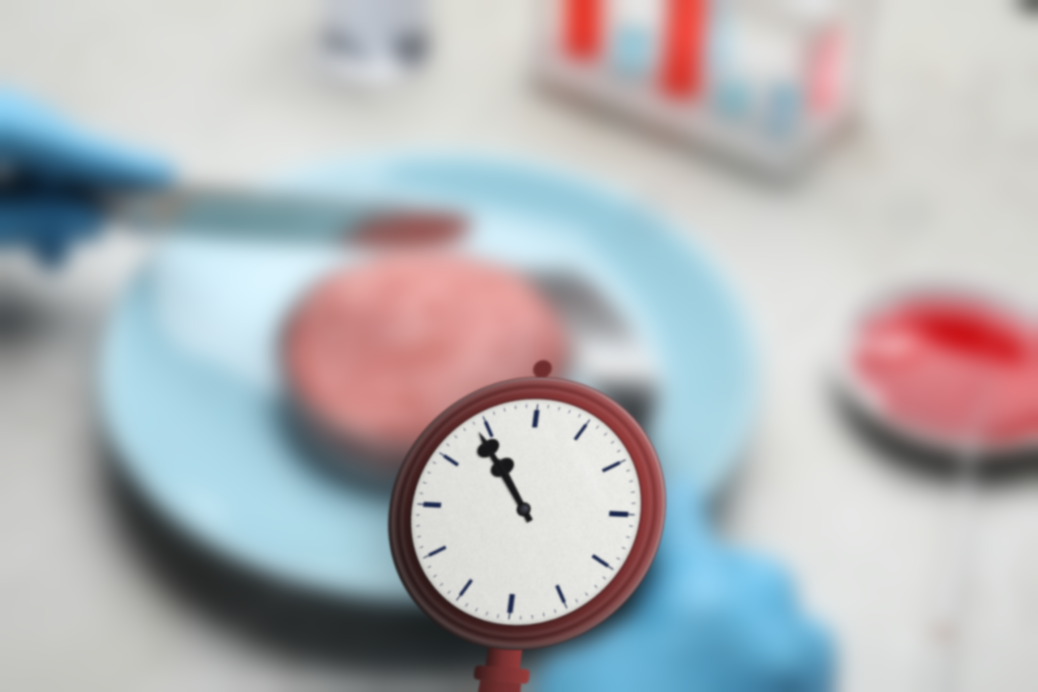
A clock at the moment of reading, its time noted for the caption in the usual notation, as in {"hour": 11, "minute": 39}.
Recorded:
{"hour": 10, "minute": 54}
